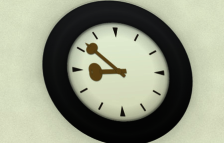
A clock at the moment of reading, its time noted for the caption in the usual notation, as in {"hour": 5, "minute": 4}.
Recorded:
{"hour": 8, "minute": 52}
